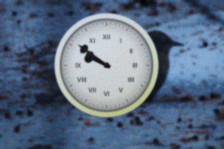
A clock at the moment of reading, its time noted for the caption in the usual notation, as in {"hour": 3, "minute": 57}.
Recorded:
{"hour": 9, "minute": 51}
